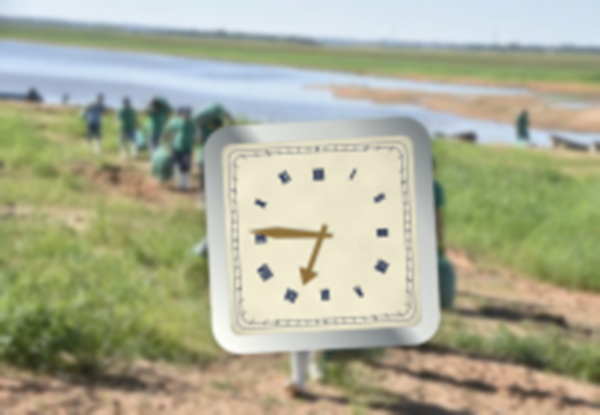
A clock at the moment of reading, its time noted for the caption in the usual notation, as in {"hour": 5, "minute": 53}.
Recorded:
{"hour": 6, "minute": 46}
